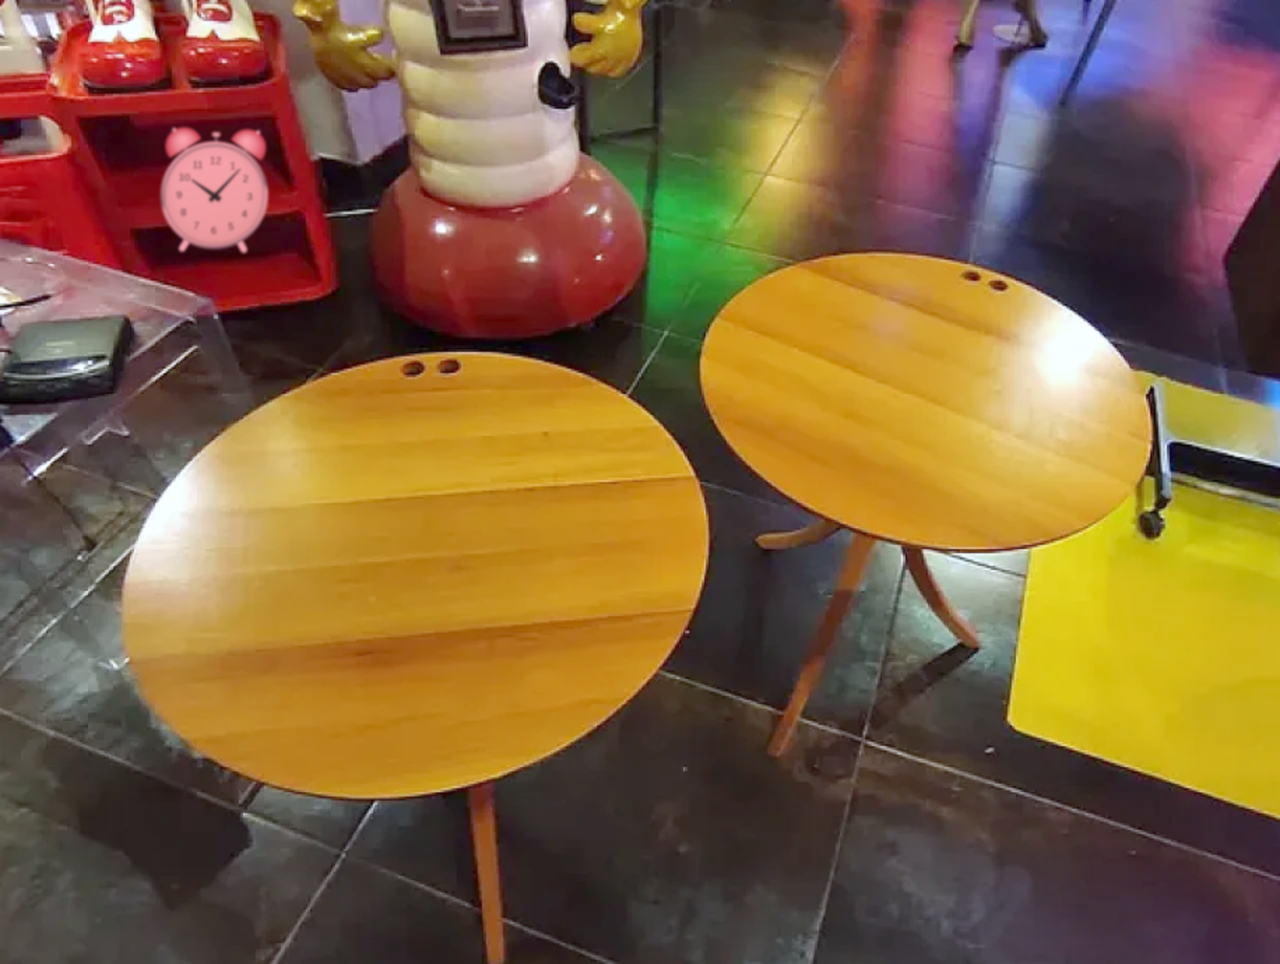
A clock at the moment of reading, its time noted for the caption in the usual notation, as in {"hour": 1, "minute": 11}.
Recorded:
{"hour": 10, "minute": 7}
